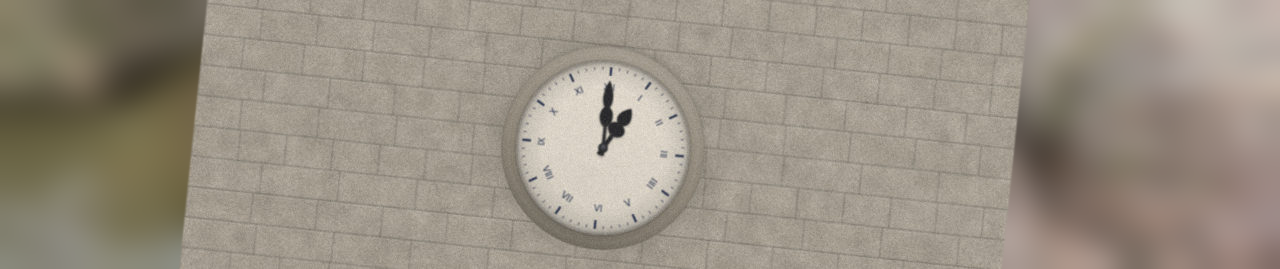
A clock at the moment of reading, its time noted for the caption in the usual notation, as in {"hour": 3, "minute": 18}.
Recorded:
{"hour": 1, "minute": 0}
